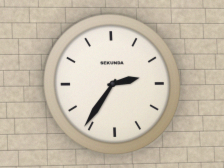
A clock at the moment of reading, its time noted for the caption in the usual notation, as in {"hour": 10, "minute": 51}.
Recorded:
{"hour": 2, "minute": 36}
